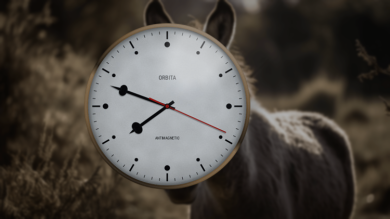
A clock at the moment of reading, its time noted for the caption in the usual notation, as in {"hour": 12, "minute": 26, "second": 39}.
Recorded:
{"hour": 7, "minute": 48, "second": 19}
